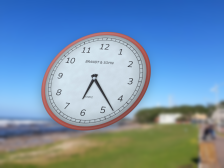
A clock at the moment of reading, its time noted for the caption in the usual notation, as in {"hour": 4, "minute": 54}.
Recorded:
{"hour": 6, "minute": 23}
